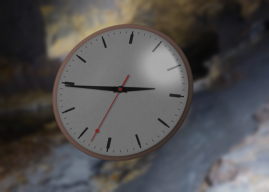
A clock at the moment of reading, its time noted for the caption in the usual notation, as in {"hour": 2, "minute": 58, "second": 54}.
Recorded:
{"hour": 2, "minute": 44, "second": 33}
